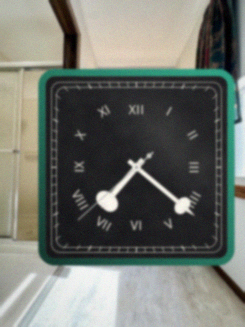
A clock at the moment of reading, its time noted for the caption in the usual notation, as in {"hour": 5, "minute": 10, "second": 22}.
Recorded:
{"hour": 7, "minute": 21, "second": 38}
